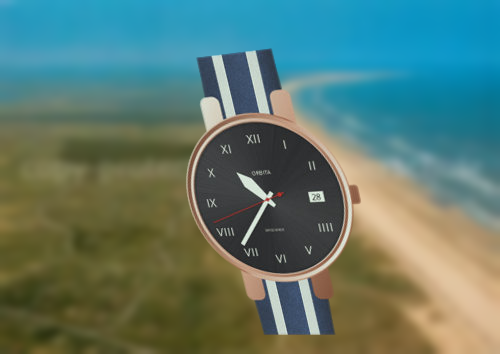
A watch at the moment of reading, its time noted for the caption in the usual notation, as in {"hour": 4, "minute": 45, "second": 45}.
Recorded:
{"hour": 10, "minute": 36, "second": 42}
